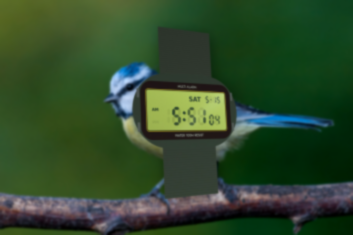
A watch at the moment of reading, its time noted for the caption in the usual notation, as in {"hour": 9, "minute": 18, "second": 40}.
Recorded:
{"hour": 5, "minute": 51, "second": 4}
